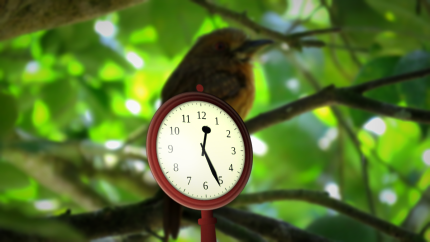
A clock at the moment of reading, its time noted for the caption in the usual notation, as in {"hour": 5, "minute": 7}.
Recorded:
{"hour": 12, "minute": 26}
